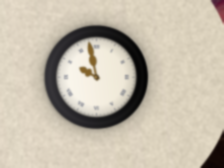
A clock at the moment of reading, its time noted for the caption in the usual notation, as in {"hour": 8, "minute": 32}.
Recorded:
{"hour": 9, "minute": 58}
